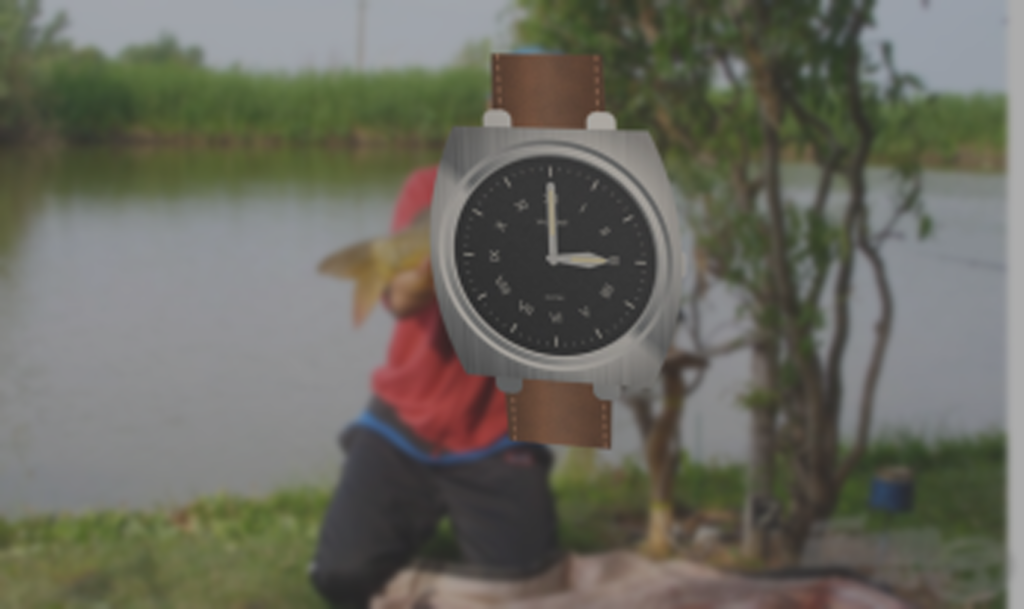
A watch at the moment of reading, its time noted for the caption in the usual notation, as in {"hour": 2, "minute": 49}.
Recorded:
{"hour": 3, "minute": 0}
